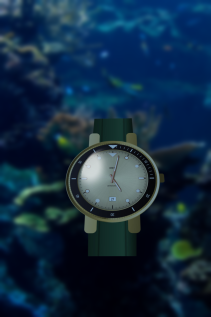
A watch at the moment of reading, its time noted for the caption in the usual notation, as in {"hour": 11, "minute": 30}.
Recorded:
{"hour": 5, "minute": 2}
